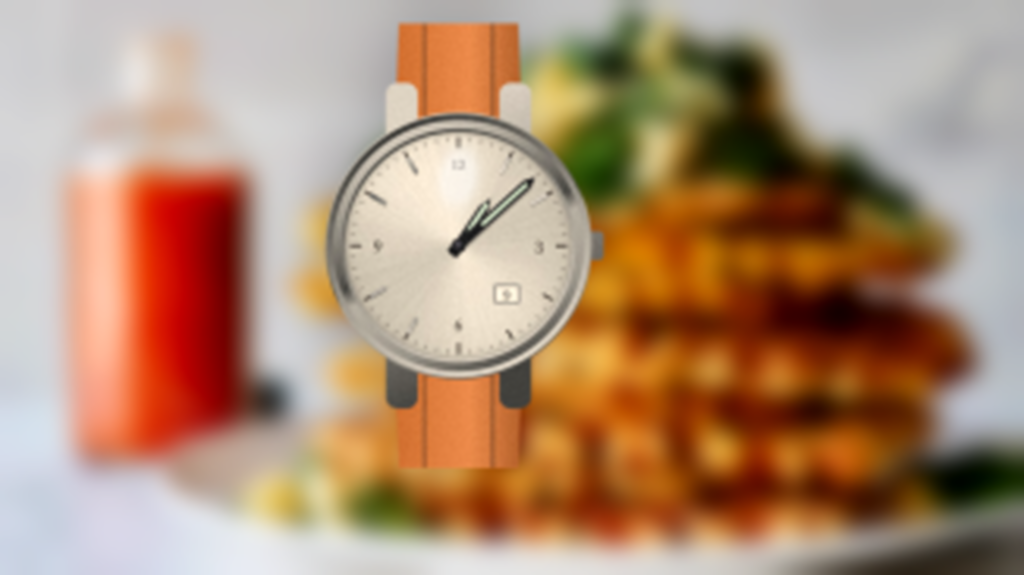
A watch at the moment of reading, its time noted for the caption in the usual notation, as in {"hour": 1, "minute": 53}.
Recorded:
{"hour": 1, "minute": 8}
